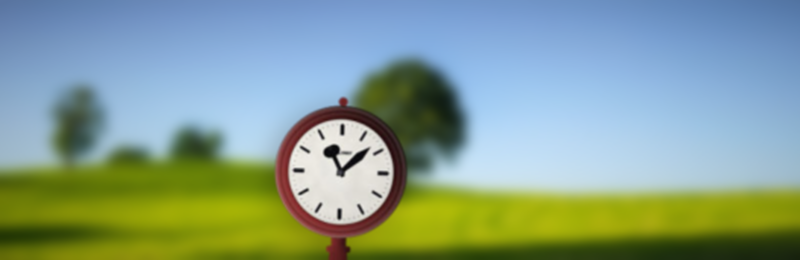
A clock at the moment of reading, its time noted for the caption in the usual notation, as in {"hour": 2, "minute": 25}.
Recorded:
{"hour": 11, "minute": 8}
